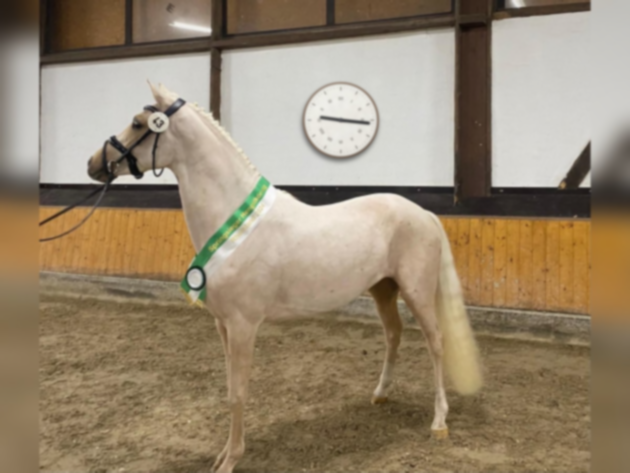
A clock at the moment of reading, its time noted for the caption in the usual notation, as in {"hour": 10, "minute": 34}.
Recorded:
{"hour": 9, "minute": 16}
